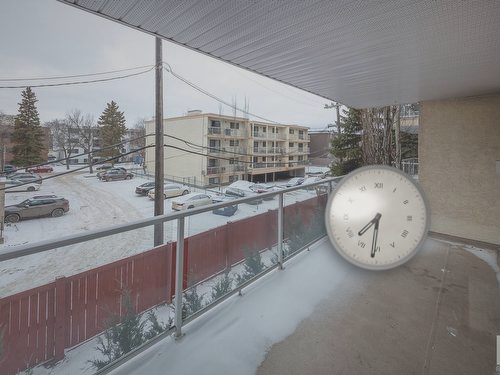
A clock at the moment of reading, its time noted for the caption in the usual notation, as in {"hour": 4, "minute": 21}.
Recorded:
{"hour": 7, "minute": 31}
